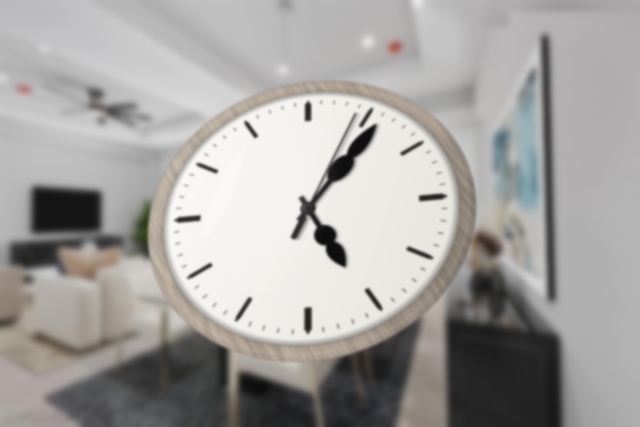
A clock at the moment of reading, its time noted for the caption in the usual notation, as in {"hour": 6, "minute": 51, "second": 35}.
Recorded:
{"hour": 5, "minute": 6, "second": 4}
